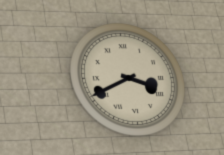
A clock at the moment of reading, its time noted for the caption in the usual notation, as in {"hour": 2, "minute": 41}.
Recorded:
{"hour": 3, "minute": 41}
